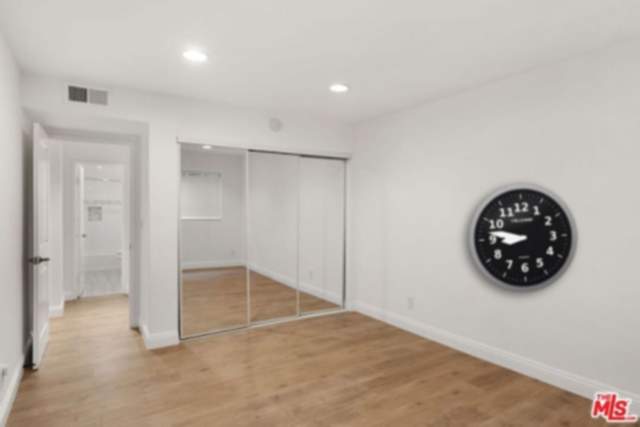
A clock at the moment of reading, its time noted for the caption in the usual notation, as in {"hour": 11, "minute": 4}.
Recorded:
{"hour": 8, "minute": 47}
